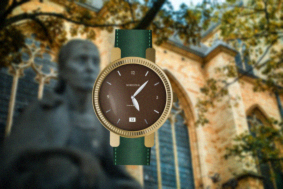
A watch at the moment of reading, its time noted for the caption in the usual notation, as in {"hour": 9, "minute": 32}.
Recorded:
{"hour": 5, "minute": 7}
